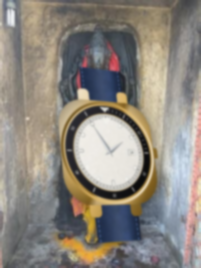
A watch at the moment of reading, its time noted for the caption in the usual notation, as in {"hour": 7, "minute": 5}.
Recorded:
{"hour": 1, "minute": 55}
